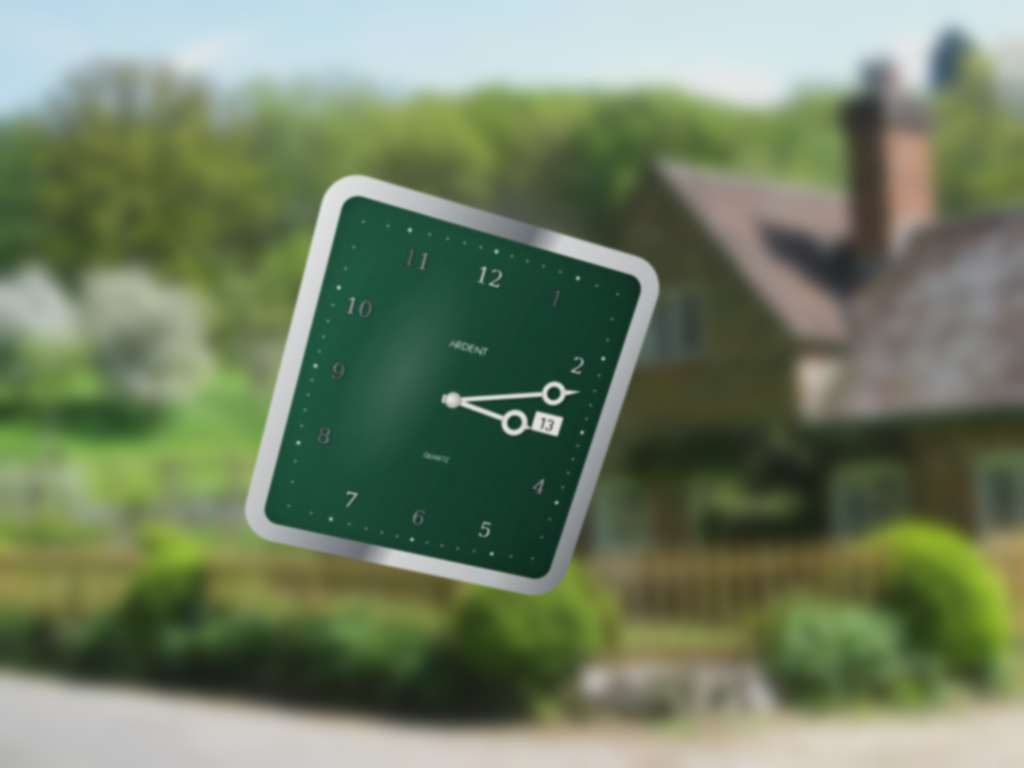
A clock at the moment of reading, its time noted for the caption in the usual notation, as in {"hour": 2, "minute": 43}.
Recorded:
{"hour": 3, "minute": 12}
